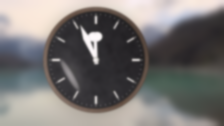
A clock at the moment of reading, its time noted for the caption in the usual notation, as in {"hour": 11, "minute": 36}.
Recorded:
{"hour": 11, "minute": 56}
